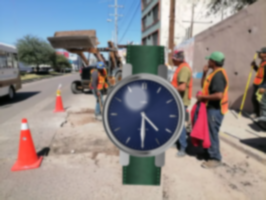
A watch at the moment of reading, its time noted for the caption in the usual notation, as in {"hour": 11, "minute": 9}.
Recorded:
{"hour": 4, "minute": 30}
